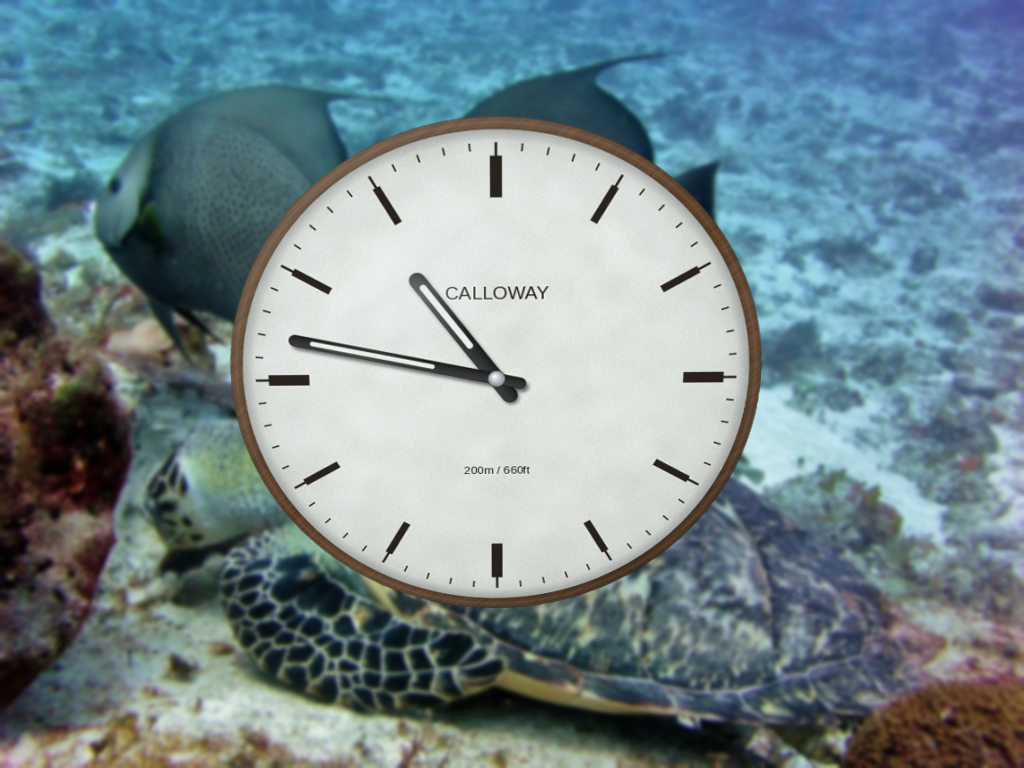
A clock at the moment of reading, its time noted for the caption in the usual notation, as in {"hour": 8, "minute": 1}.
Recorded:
{"hour": 10, "minute": 47}
